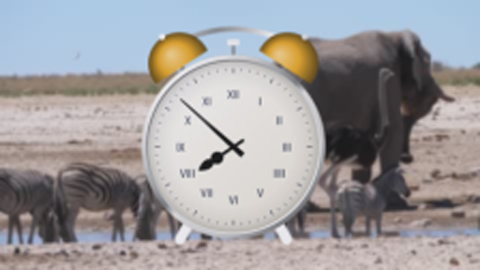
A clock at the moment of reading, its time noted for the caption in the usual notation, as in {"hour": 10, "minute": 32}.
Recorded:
{"hour": 7, "minute": 52}
